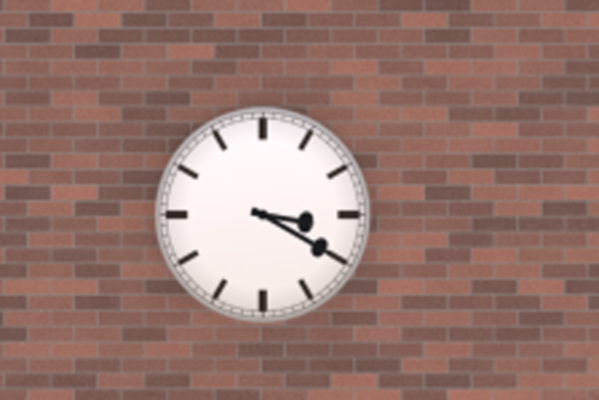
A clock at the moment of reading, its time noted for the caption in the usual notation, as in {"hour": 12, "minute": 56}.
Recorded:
{"hour": 3, "minute": 20}
